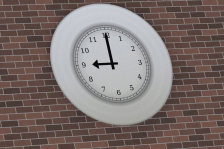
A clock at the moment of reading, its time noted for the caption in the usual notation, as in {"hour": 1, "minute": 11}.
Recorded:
{"hour": 9, "minute": 0}
